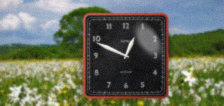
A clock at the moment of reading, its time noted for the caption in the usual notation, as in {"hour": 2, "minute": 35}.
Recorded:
{"hour": 12, "minute": 49}
